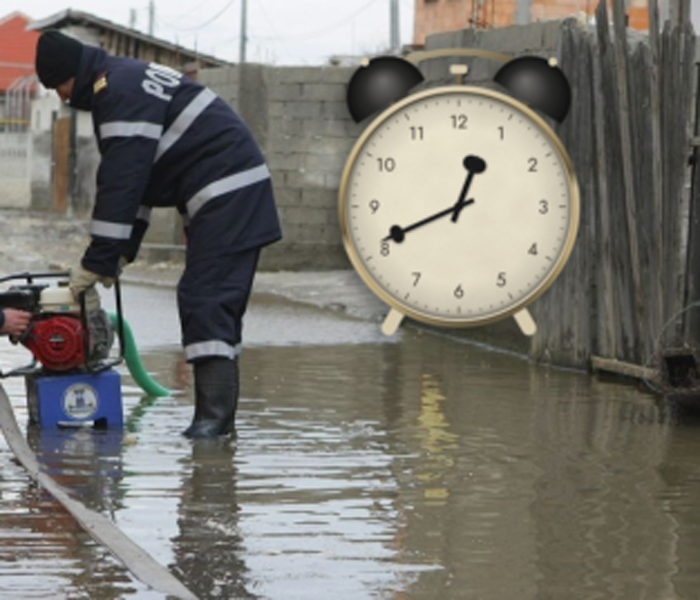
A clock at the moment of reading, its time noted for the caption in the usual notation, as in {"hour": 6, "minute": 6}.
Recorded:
{"hour": 12, "minute": 41}
